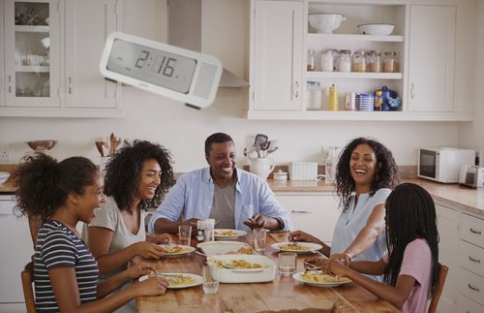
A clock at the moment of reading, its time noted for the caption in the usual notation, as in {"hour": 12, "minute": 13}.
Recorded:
{"hour": 2, "minute": 16}
